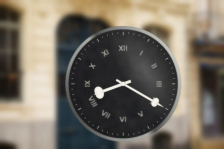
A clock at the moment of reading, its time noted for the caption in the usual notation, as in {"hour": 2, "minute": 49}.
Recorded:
{"hour": 8, "minute": 20}
